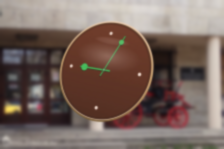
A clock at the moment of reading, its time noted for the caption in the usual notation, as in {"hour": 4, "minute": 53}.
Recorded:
{"hour": 9, "minute": 4}
